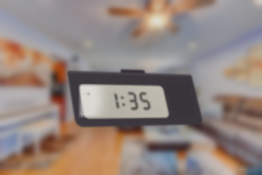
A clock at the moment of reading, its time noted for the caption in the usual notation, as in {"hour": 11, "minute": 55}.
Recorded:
{"hour": 1, "minute": 35}
